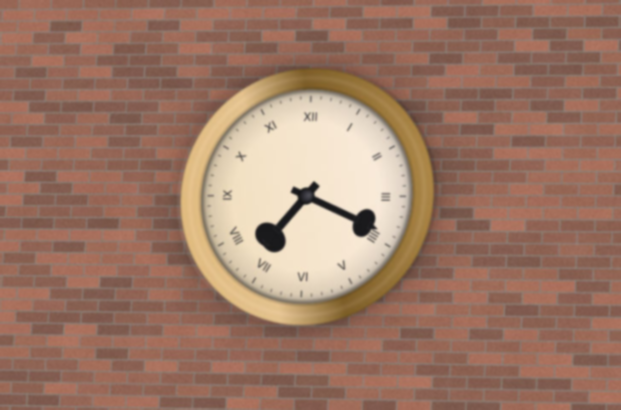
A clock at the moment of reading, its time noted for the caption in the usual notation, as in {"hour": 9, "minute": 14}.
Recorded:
{"hour": 7, "minute": 19}
